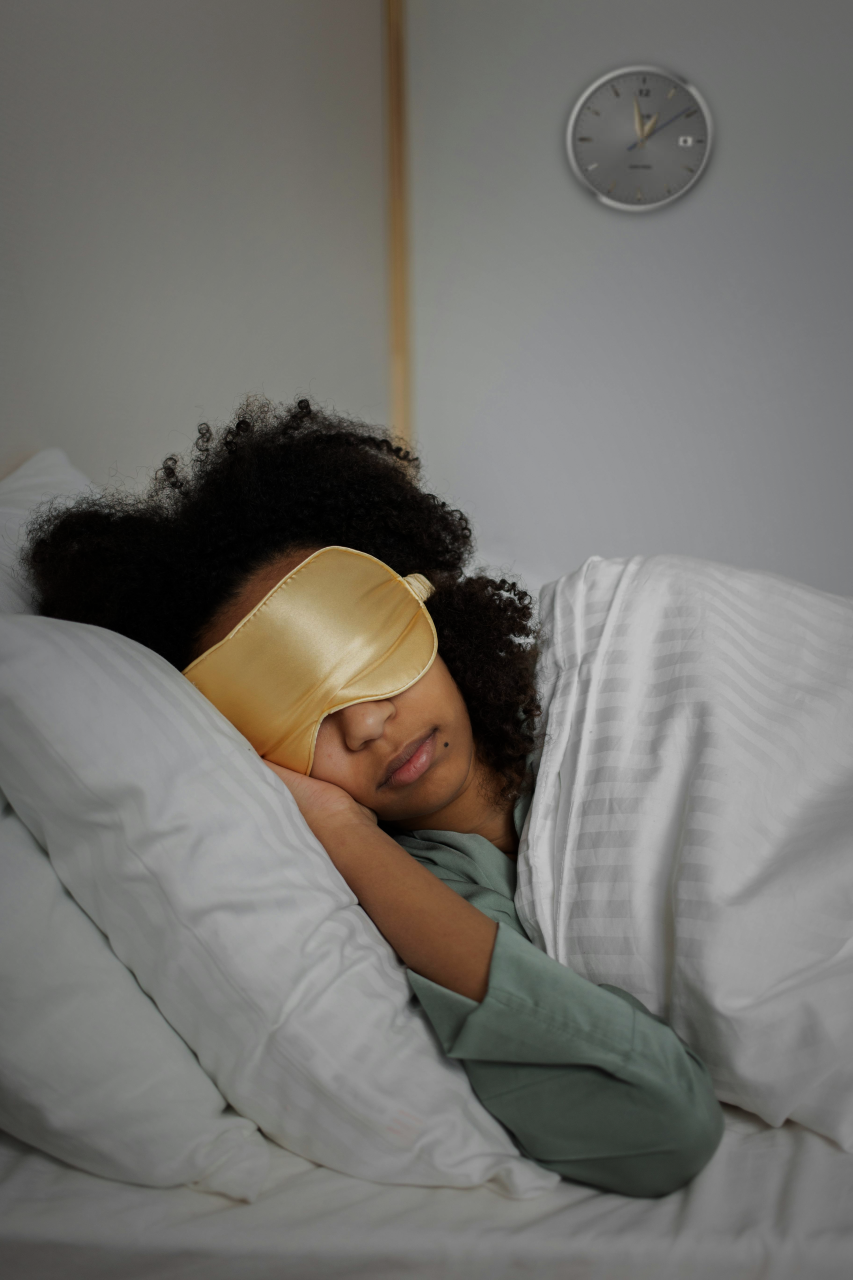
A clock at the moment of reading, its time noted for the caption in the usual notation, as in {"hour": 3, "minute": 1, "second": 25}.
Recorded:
{"hour": 12, "minute": 58, "second": 9}
